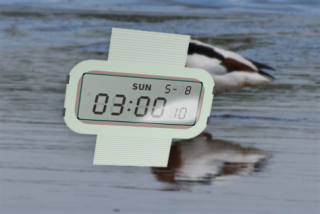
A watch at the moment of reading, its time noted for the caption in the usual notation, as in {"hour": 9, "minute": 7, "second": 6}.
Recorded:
{"hour": 3, "minute": 0, "second": 10}
